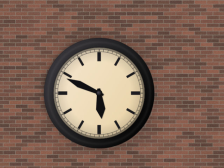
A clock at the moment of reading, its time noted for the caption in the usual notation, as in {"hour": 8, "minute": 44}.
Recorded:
{"hour": 5, "minute": 49}
